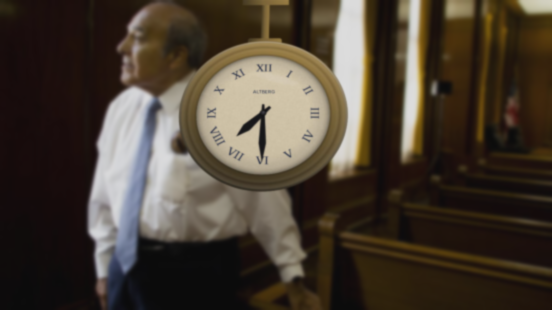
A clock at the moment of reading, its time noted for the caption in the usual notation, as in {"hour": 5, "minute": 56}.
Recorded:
{"hour": 7, "minute": 30}
